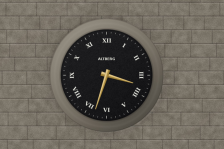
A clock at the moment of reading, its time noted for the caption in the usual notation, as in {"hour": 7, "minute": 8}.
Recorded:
{"hour": 3, "minute": 33}
